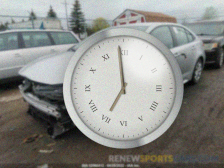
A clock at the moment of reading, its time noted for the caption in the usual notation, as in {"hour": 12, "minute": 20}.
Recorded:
{"hour": 6, "minute": 59}
